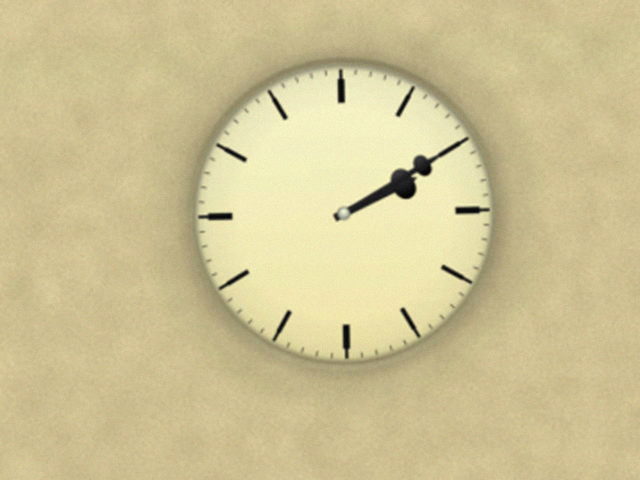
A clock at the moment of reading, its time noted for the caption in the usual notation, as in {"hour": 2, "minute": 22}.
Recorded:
{"hour": 2, "minute": 10}
